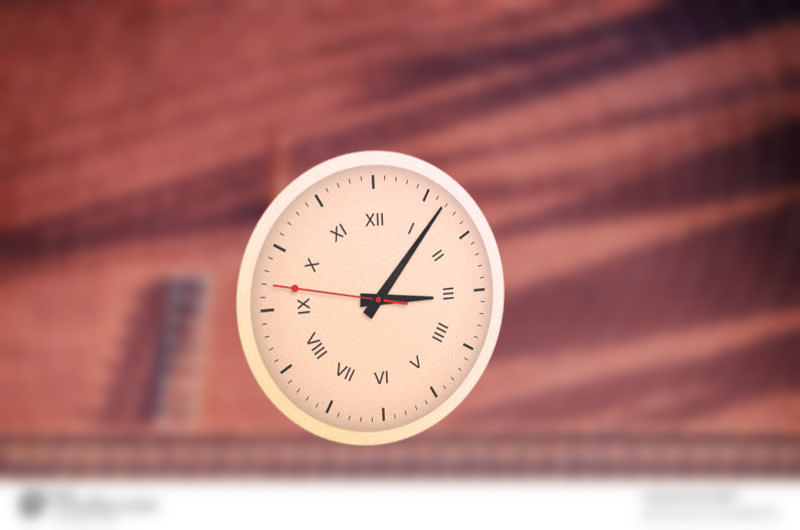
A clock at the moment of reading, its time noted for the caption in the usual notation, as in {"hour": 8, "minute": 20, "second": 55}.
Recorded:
{"hour": 3, "minute": 6, "second": 47}
